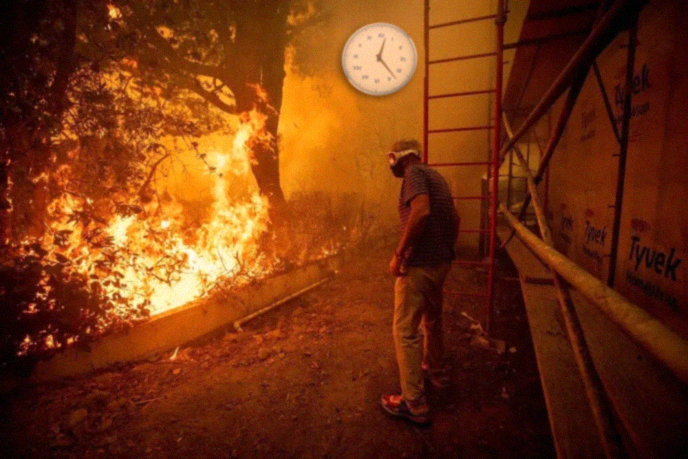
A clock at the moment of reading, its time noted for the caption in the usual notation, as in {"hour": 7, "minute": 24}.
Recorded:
{"hour": 12, "minute": 23}
